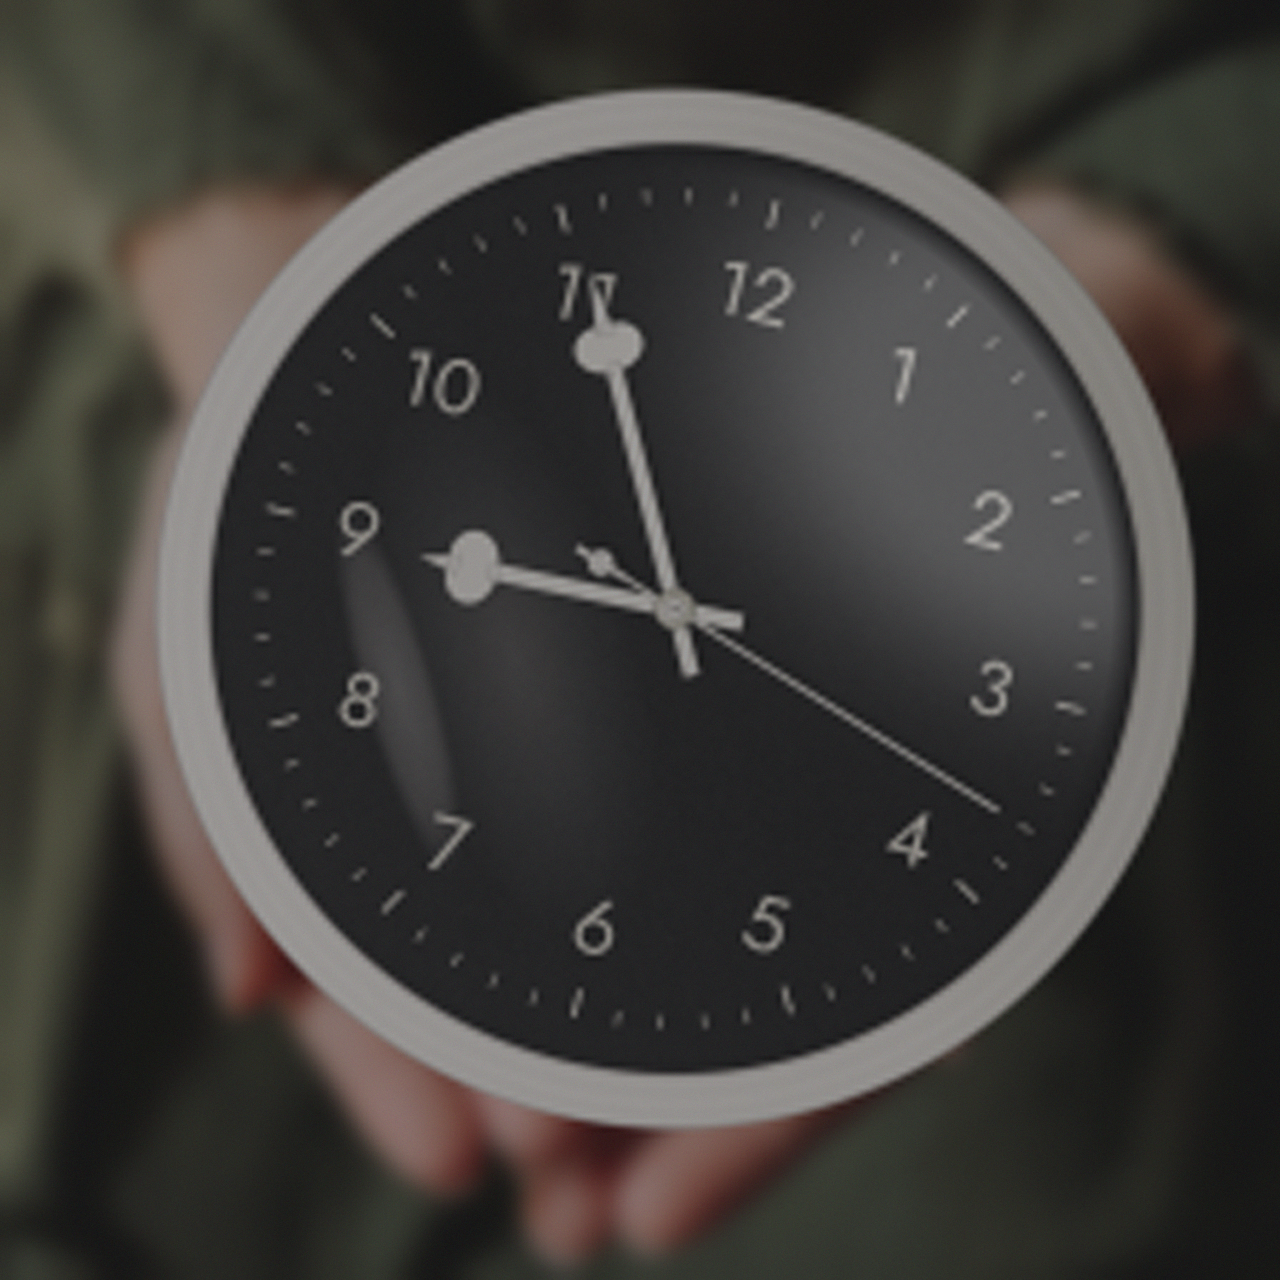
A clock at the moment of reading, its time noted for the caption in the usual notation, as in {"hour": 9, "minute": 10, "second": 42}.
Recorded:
{"hour": 8, "minute": 55, "second": 18}
